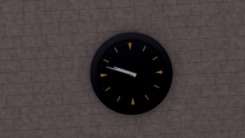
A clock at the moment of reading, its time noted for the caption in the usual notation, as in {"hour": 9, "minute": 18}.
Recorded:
{"hour": 9, "minute": 48}
